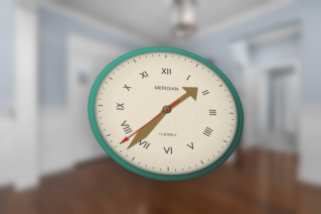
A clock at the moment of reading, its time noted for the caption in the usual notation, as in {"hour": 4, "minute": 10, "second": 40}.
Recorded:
{"hour": 1, "minute": 36, "second": 38}
